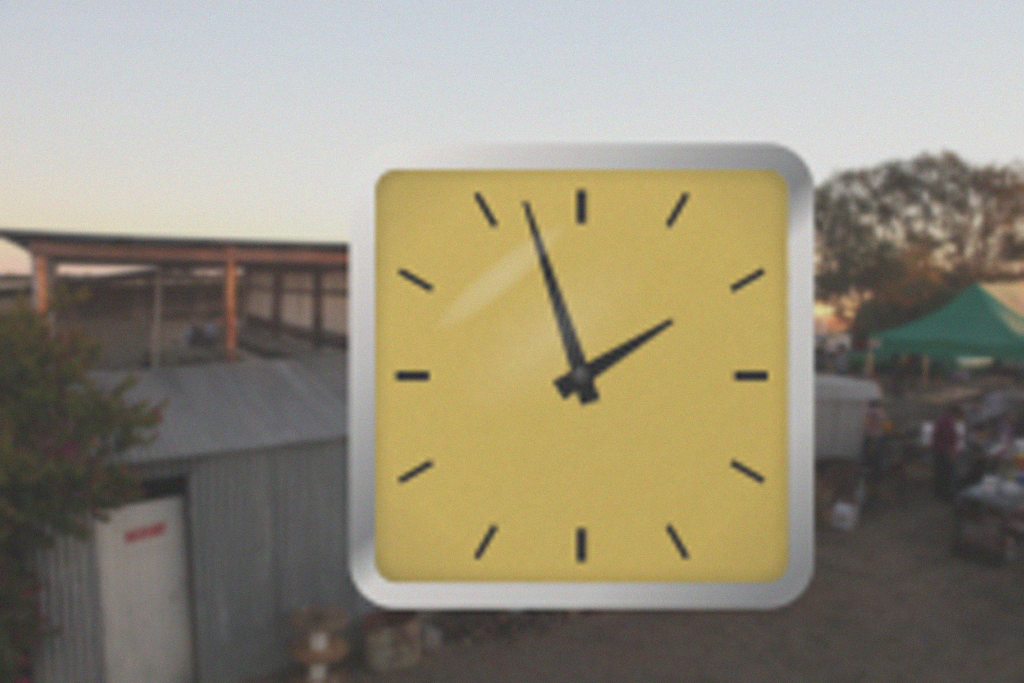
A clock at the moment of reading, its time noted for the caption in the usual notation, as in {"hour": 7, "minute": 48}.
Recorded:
{"hour": 1, "minute": 57}
